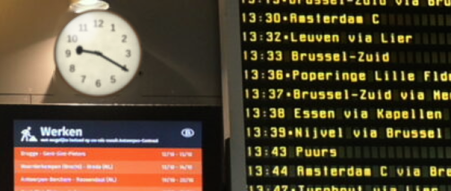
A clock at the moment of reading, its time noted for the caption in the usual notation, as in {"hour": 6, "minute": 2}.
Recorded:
{"hour": 9, "minute": 20}
